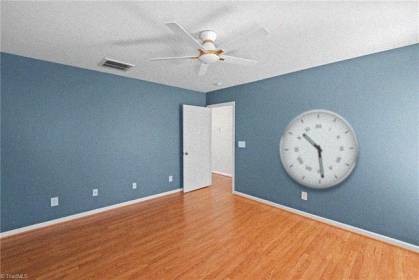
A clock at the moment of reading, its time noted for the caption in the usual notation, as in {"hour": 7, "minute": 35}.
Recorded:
{"hour": 10, "minute": 29}
